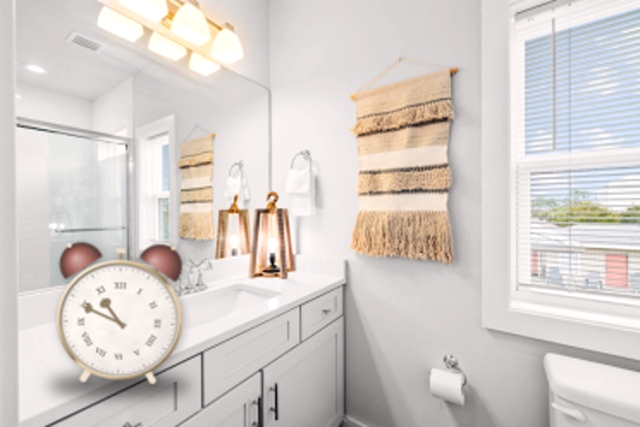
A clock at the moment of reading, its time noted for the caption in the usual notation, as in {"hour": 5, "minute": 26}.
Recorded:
{"hour": 10, "minute": 49}
